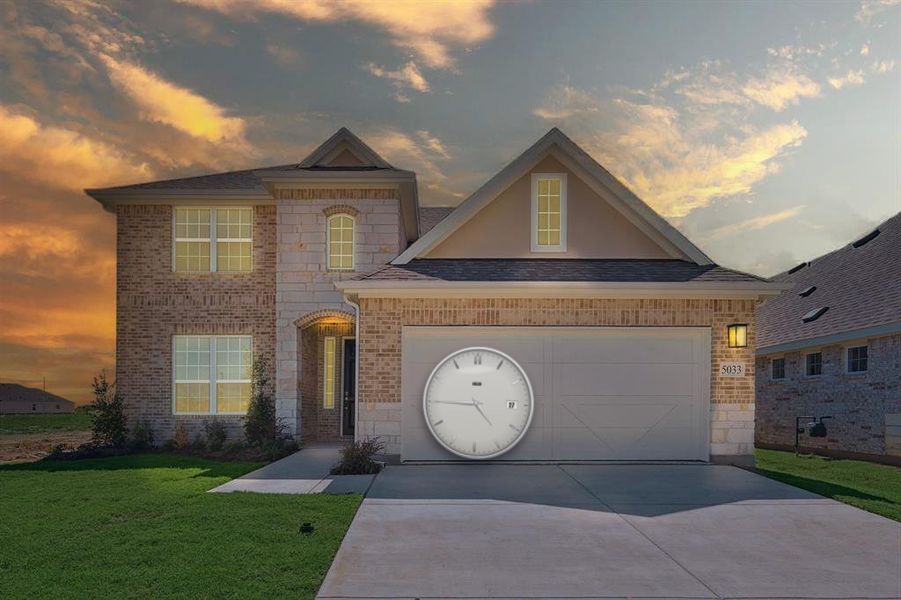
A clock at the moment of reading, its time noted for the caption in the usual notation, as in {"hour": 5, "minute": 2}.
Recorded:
{"hour": 4, "minute": 45}
